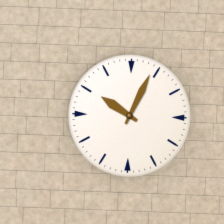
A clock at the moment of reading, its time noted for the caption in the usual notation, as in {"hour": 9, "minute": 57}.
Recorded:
{"hour": 10, "minute": 4}
